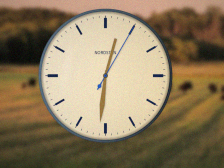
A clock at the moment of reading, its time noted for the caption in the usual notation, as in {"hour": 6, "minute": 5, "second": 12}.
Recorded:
{"hour": 12, "minute": 31, "second": 5}
